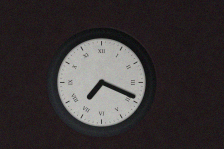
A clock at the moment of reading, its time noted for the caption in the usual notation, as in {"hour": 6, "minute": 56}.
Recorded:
{"hour": 7, "minute": 19}
